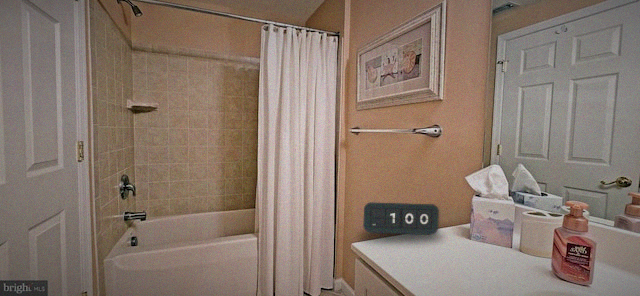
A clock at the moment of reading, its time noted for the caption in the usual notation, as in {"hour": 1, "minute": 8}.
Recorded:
{"hour": 1, "minute": 0}
